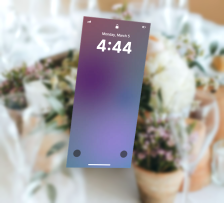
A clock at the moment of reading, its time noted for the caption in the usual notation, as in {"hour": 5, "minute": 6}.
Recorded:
{"hour": 4, "minute": 44}
